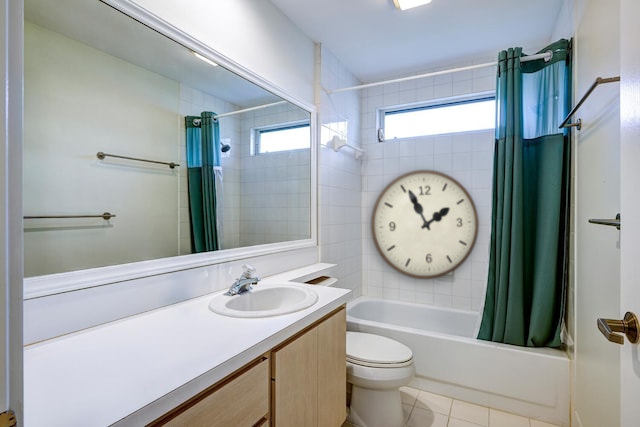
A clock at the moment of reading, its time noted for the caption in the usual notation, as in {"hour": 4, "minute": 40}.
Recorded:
{"hour": 1, "minute": 56}
